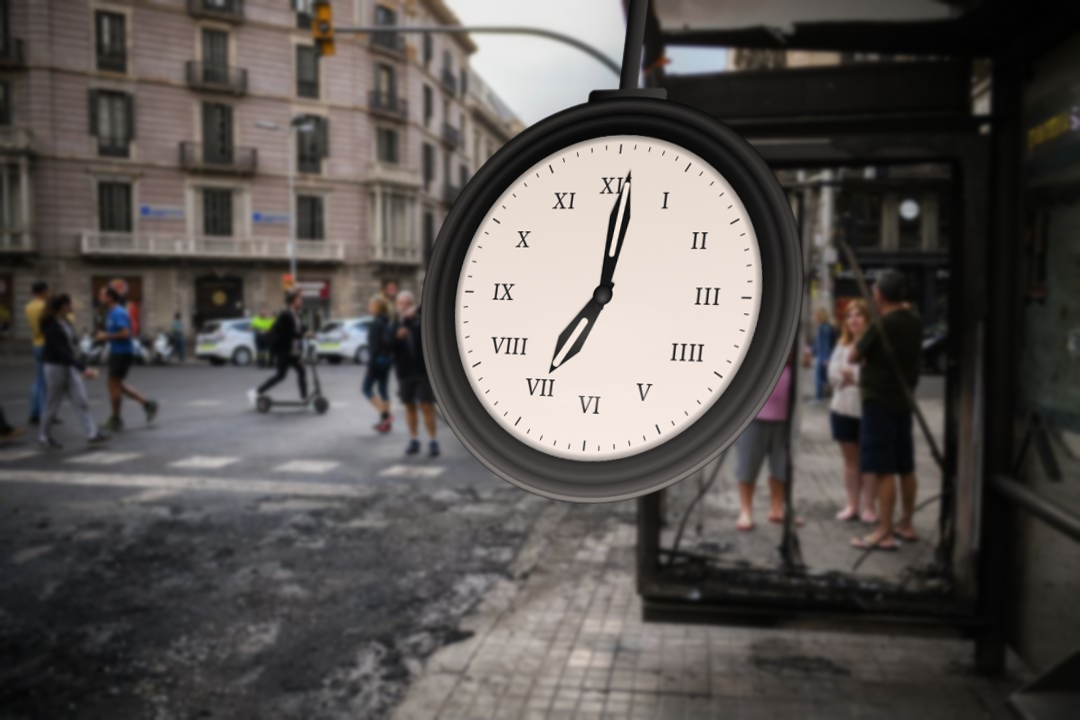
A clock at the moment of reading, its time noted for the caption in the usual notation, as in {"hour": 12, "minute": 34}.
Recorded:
{"hour": 7, "minute": 1}
